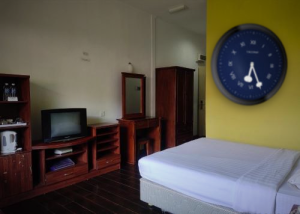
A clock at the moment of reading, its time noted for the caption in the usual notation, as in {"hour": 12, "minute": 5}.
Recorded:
{"hour": 6, "minute": 26}
